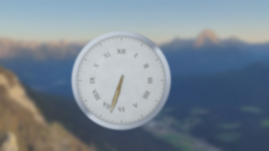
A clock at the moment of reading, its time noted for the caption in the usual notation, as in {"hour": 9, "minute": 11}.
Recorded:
{"hour": 6, "minute": 33}
